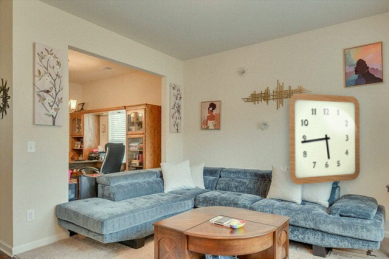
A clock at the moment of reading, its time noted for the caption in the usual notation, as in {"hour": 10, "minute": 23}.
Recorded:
{"hour": 5, "minute": 44}
